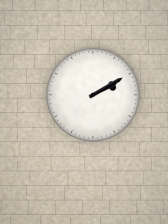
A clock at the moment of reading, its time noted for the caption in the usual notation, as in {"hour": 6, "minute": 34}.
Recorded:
{"hour": 2, "minute": 10}
